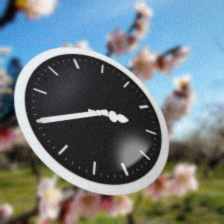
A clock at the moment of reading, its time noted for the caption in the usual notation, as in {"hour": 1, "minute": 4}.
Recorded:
{"hour": 3, "minute": 45}
